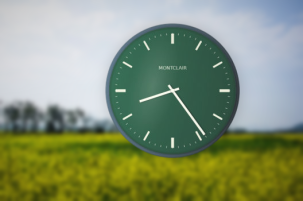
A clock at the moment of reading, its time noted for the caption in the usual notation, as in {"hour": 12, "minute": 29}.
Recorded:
{"hour": 8, "minute": 24}
